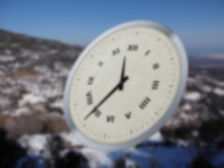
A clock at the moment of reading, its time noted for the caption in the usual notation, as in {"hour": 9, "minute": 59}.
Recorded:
{"hour": 11, "minute": 36}
